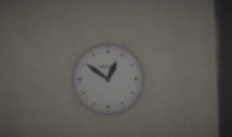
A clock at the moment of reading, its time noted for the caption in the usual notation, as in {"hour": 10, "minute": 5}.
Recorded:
{"hour": 12, "minute": 51}
